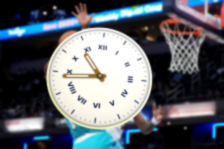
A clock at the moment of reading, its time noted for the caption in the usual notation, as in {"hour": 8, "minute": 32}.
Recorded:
{"hour": 10, "minute": 44}
